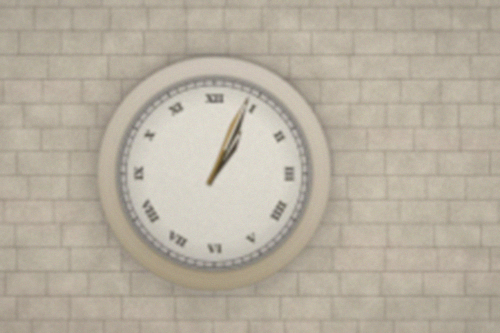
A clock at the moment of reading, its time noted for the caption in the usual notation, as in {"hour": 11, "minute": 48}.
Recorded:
{"hour": 1, "minute": 4}
